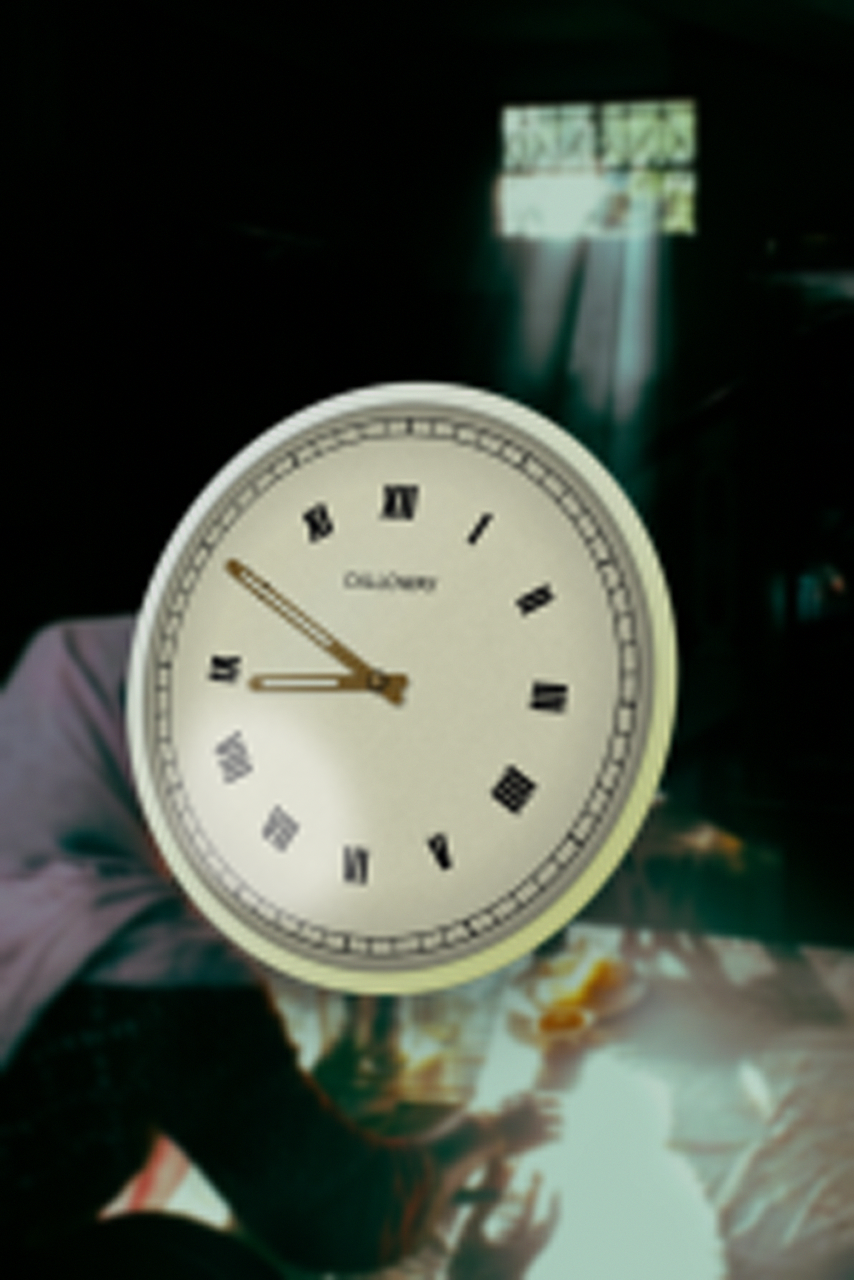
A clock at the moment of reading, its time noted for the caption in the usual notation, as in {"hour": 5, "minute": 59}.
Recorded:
{"hour": 8, "minute": 50}
